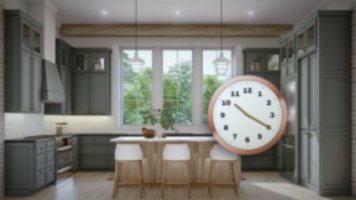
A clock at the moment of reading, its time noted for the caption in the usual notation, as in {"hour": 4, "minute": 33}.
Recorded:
{"hour": 10, "minute": 20}
